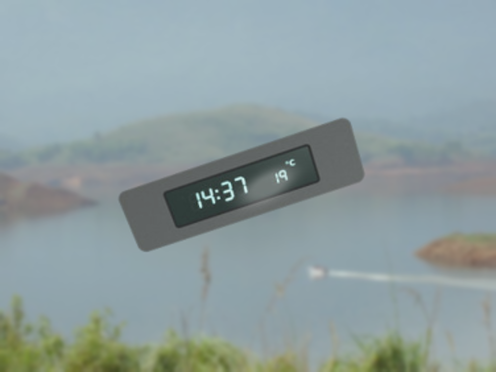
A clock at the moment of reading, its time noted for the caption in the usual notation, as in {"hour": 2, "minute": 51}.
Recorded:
{"hour": 14, "minute": 37}
